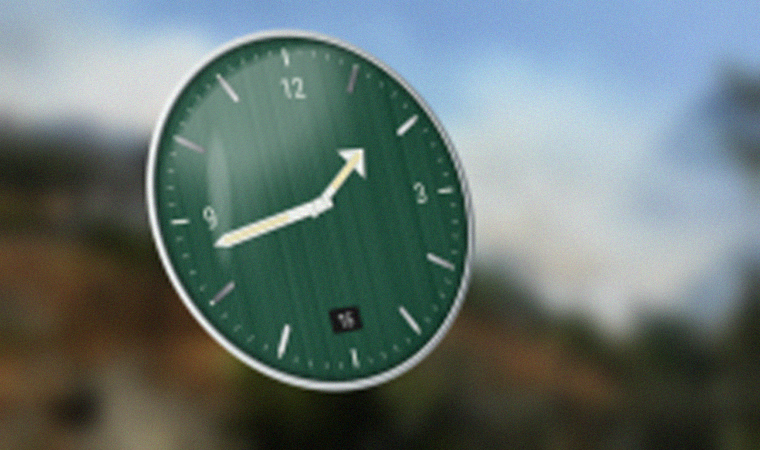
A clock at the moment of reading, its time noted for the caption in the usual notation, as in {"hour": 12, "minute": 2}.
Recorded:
{"hour": 1, "minute": 43}
